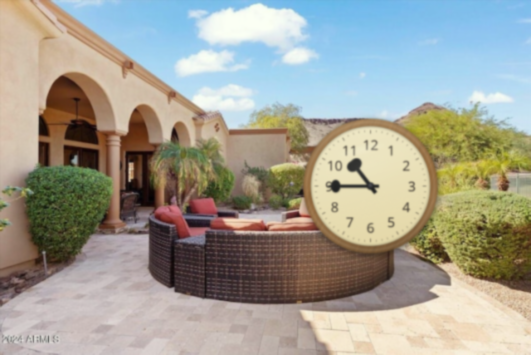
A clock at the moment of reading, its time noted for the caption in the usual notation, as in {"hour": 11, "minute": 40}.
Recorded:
{"hour": 10, "minute": 45}
